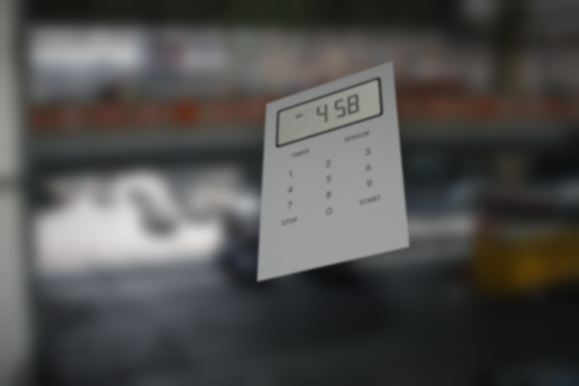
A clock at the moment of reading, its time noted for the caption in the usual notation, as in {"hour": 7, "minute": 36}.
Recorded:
{"hour": 4, "minute": 58}
